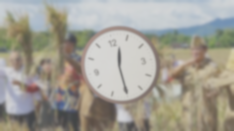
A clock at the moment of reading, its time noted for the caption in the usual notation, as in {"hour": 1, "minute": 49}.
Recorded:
{"hour": 12, "minute": 30}
